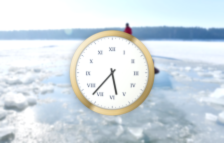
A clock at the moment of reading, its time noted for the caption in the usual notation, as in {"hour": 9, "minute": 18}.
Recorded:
{"hour": 5, "minute": 37}
